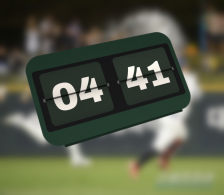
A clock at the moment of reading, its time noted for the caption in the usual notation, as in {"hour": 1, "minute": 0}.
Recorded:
{"hour": 4, "minute": 41}
